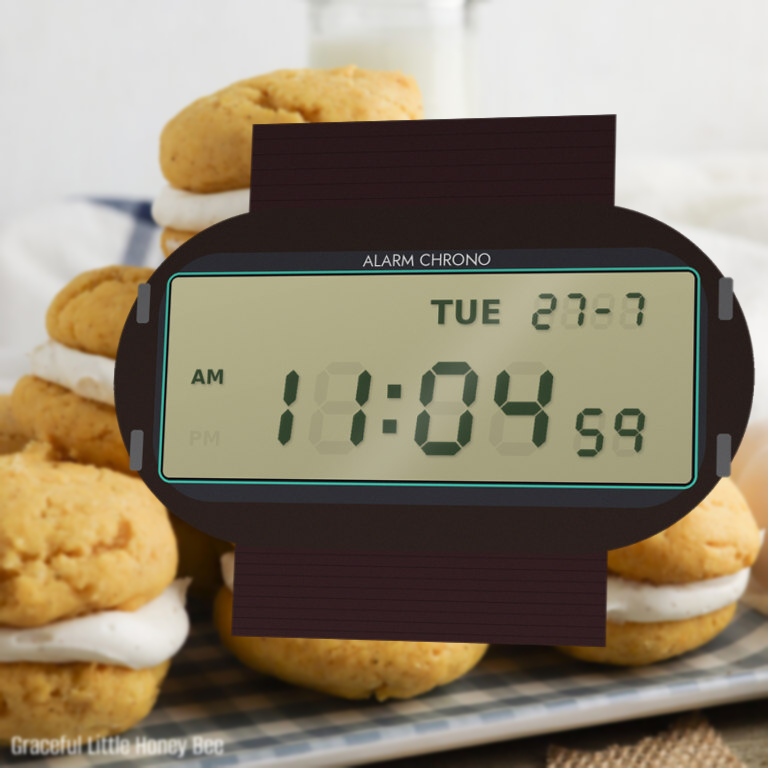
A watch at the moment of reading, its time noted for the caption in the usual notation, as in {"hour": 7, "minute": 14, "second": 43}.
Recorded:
{"hour": 11, "minute": 4, "second": 59}
